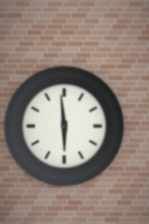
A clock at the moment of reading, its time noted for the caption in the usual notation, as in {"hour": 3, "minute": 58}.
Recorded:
{"hour": 5, "minute": 59}
